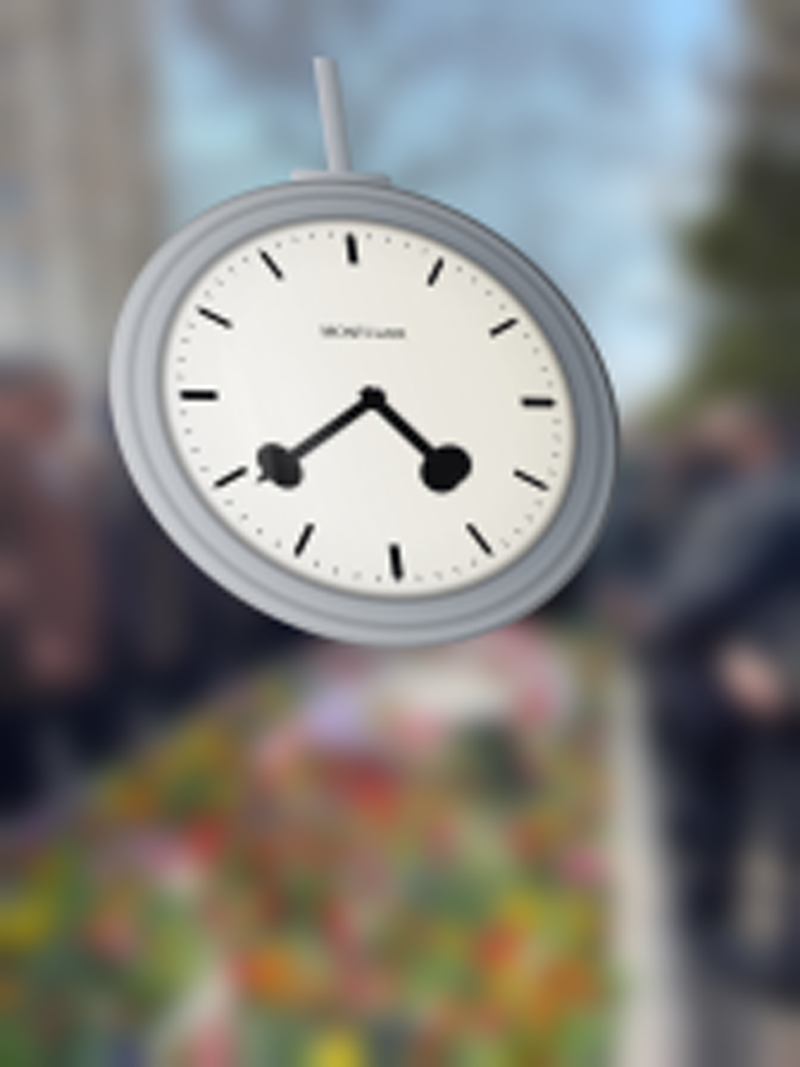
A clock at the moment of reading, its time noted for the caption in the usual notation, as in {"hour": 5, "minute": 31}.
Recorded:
{"hour": 4, "minute": 39}
